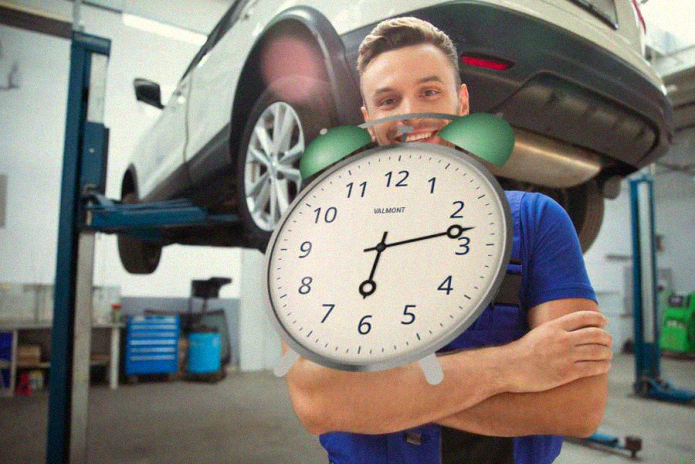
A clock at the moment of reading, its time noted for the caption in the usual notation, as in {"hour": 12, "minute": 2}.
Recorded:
{"hour": 6, "minute": 13}
